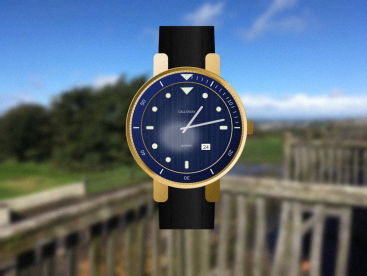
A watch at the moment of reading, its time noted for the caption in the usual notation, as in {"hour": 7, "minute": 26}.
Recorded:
{"hour": 1, "minute": 13}
